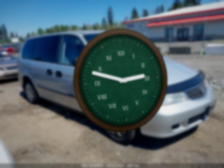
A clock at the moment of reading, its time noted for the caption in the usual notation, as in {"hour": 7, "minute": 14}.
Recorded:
{"hour": 2, "minute": 48}
